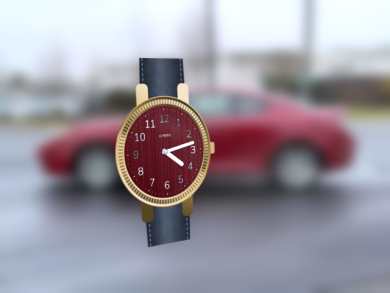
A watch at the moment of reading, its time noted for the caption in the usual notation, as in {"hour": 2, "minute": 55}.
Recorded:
{"hour": 4, "minute": 13}
